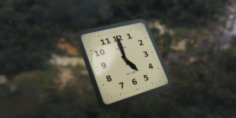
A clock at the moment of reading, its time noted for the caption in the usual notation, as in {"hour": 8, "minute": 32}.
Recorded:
{"hour": 5, "minute": 0}
